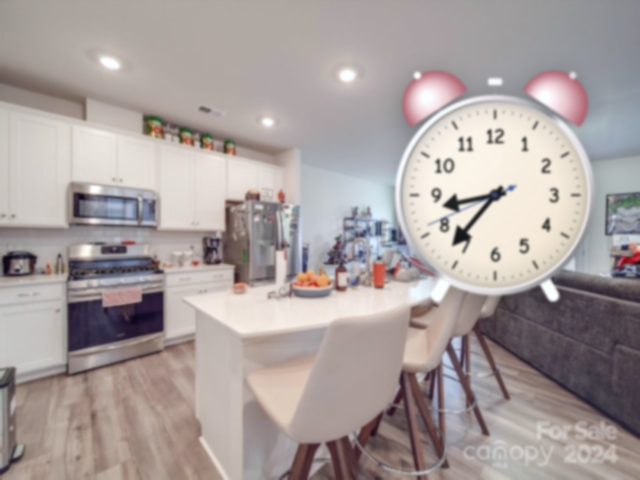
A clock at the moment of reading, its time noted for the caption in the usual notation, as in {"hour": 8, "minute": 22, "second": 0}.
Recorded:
{"hour": 8, "minute": 36, "second": 41}
